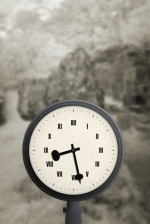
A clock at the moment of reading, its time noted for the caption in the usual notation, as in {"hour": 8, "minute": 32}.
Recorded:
{"hour": 8, "minute": 28}
